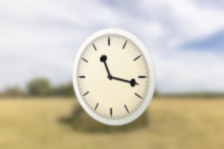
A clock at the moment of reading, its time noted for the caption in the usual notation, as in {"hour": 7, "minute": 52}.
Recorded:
{"hour": 11, "minute": 17}
